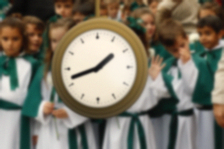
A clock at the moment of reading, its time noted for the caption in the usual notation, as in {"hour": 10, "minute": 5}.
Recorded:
{"hour": 1, "minute": 42}
